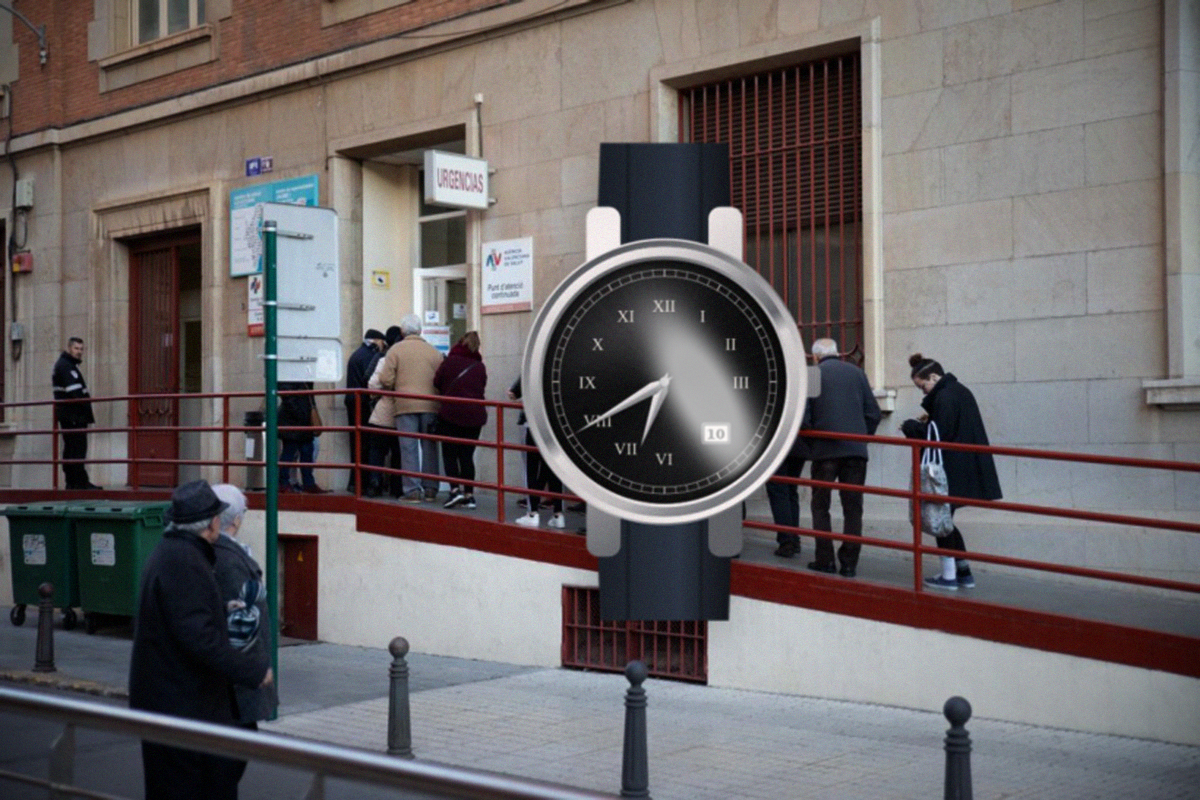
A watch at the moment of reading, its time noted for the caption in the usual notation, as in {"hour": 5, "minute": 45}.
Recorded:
{"hour": 6, "minute": 40}
